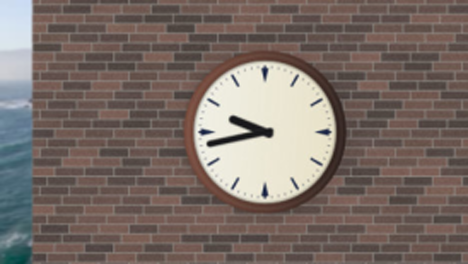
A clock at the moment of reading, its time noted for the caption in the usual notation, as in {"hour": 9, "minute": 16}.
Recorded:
{"hour": 9, "minute": 43}
